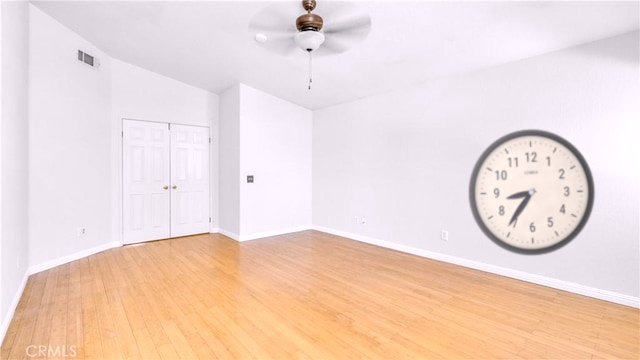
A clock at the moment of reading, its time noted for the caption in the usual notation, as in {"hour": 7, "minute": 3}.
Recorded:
{"hour": 8, "minute": 36}
